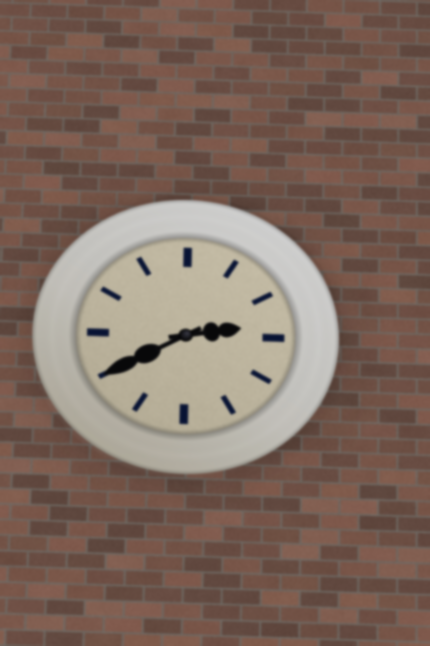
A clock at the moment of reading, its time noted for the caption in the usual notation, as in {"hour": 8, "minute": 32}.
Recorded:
{"hour": 2, "minute": 40}
